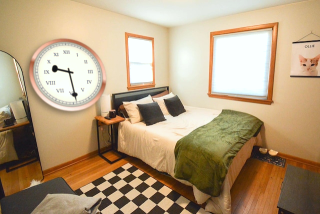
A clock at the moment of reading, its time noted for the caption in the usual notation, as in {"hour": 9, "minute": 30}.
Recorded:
{"hour": 9, "minute": 29}
